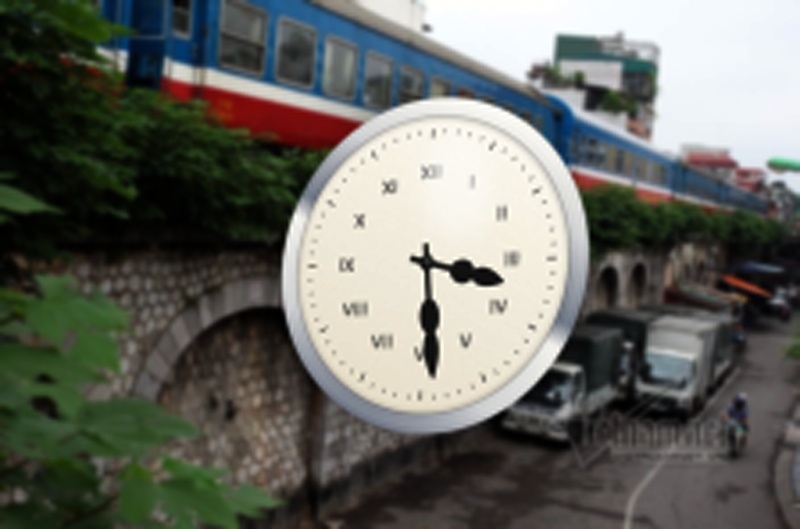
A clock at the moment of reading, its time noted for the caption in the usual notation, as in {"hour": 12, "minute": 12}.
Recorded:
{"hour": 3, "minute": 29}
